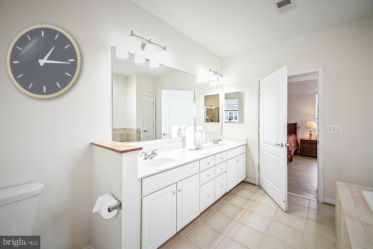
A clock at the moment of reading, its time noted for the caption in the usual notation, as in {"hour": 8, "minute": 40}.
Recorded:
{"hour": 1, "minute": 16}
